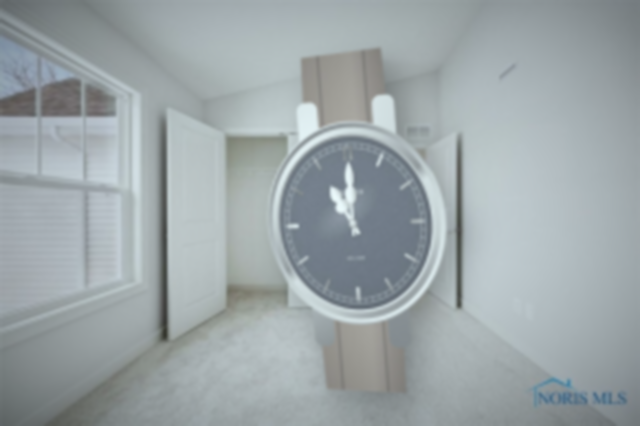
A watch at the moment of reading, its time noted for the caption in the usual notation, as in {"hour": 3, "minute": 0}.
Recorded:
{"hour": 11, "minute": 0}
